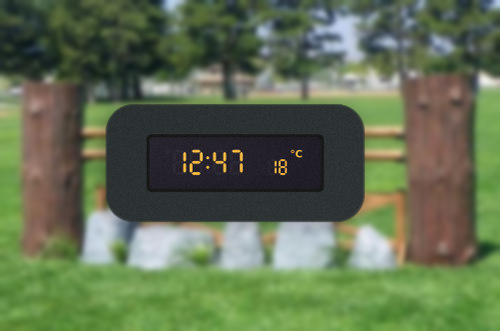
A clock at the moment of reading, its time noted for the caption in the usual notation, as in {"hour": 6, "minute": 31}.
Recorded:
{"hour": 12, "minute": 47}
